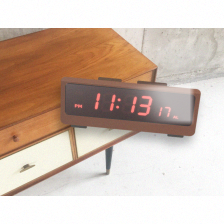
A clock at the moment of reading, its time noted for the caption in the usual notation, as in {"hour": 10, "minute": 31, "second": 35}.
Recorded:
{"hour": 11, "minute": 13, "second": 17}
